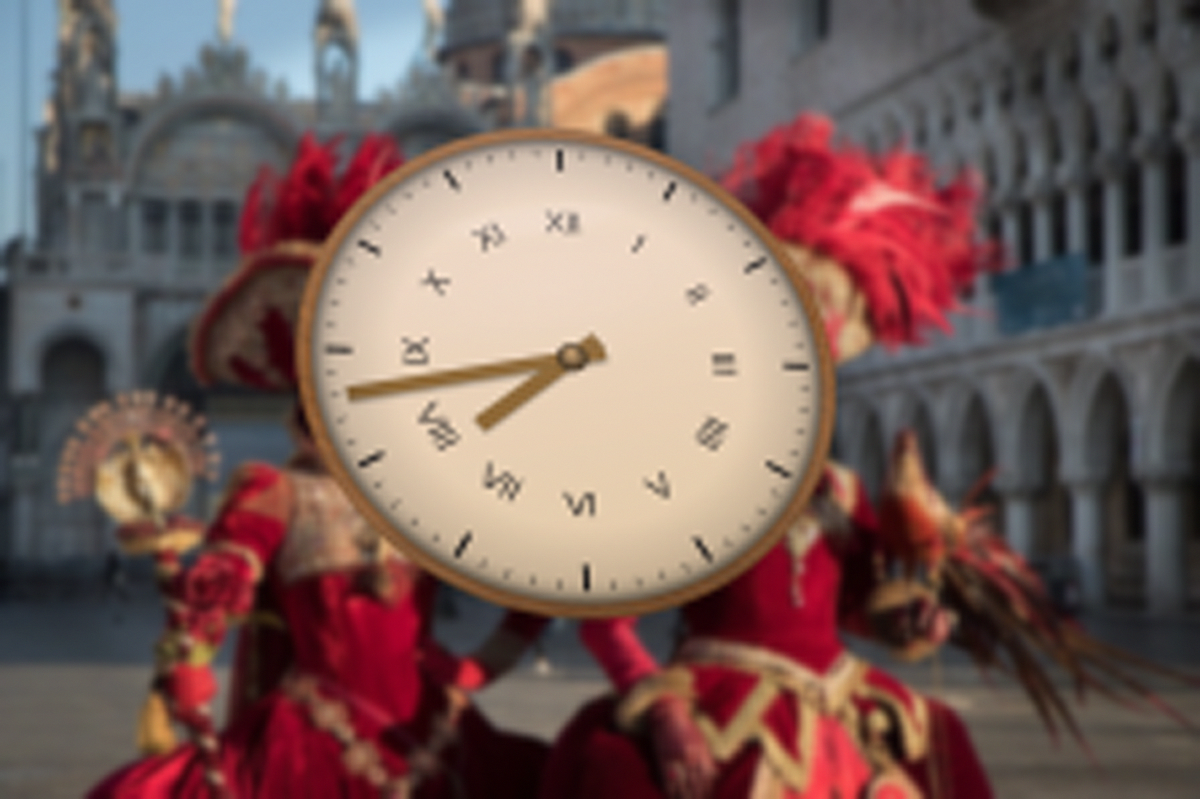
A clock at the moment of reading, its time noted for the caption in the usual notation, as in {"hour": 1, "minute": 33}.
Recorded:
{"hour": 7, "minute": 43}
